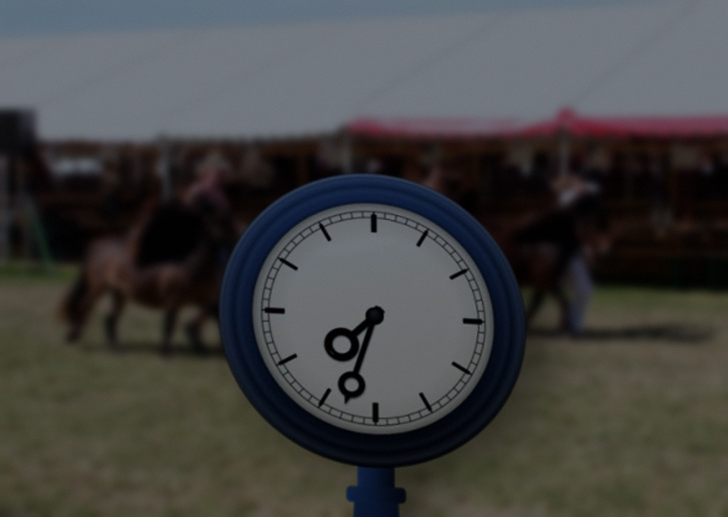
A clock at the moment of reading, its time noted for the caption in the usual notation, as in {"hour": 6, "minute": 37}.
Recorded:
{"hour": 7, "minute": 33}
